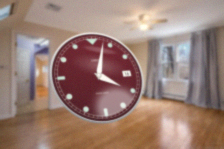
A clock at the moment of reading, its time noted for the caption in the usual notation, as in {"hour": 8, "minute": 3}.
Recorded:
{"hour": 4, "minute": 3}
